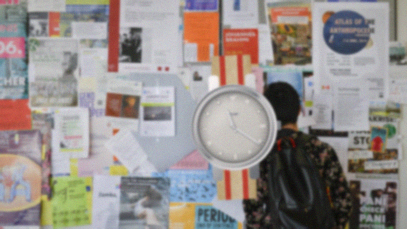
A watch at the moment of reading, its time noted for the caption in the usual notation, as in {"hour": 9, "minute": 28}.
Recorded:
{"hour": 11, "minute": 21}
